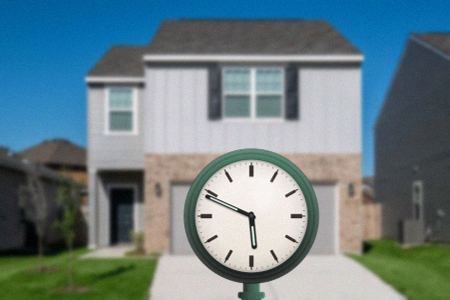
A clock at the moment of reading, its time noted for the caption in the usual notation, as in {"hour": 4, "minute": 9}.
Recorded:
{"hour": 5, "minute": 49}
